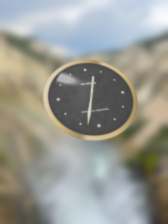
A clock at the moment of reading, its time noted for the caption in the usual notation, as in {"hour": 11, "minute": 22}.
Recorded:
{"hour": 12, "minute": 33}
